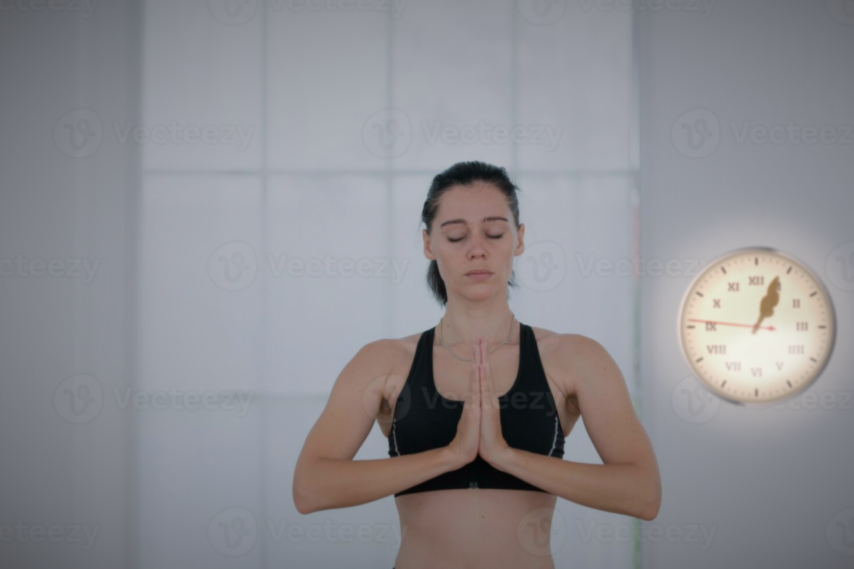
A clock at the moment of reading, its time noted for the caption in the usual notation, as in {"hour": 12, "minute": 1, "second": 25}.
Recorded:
{"hour": 1, "minute": 3, "second": 46}
